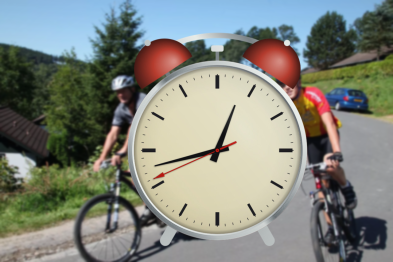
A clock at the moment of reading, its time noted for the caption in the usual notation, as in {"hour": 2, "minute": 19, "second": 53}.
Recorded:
{"hour": 12, "minute": 42, "second": 41}
